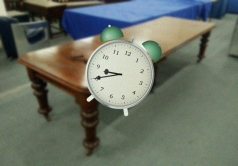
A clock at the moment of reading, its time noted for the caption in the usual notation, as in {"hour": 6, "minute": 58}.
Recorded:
{"hour": 8, "minute": 40}
